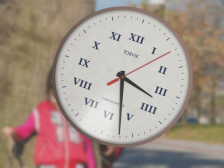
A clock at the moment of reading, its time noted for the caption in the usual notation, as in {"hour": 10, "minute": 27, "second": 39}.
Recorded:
{"hour": 3, "minute": 27, "second": 7}
